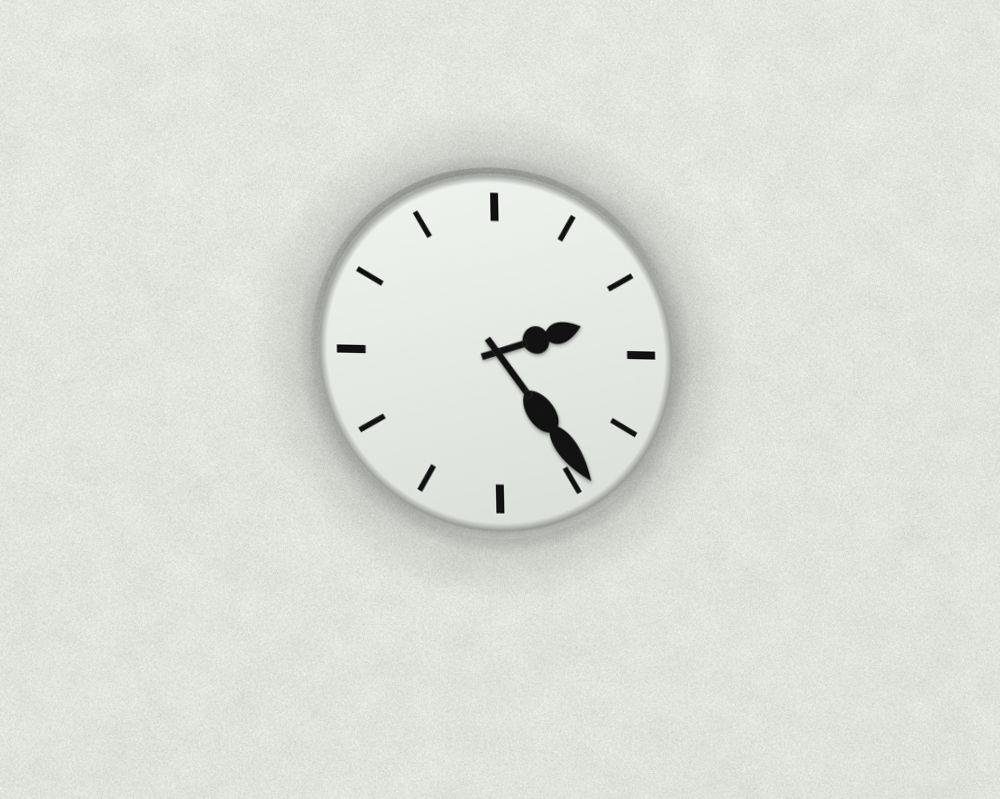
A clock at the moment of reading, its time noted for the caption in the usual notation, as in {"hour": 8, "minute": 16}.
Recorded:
{"hour": 2, "minute": 24}
